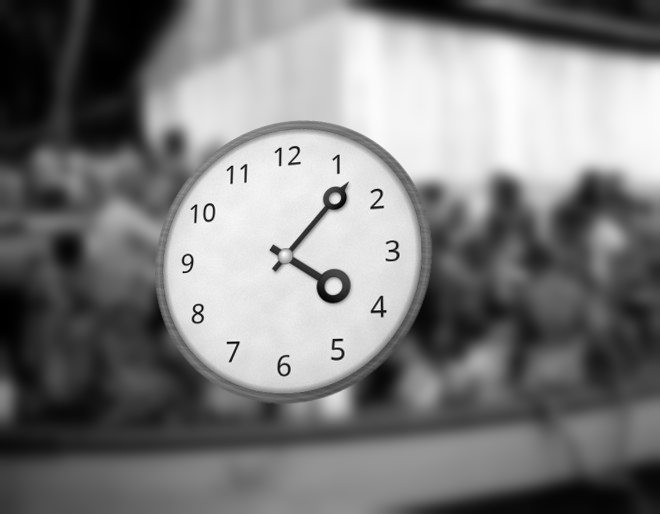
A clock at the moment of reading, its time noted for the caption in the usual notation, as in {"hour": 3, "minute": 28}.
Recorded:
{"hour": 4, "minute": 7}
